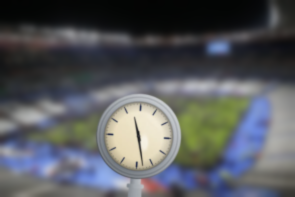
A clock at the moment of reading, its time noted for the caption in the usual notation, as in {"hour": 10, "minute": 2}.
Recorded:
{"hour": 11, "minute": 28}
